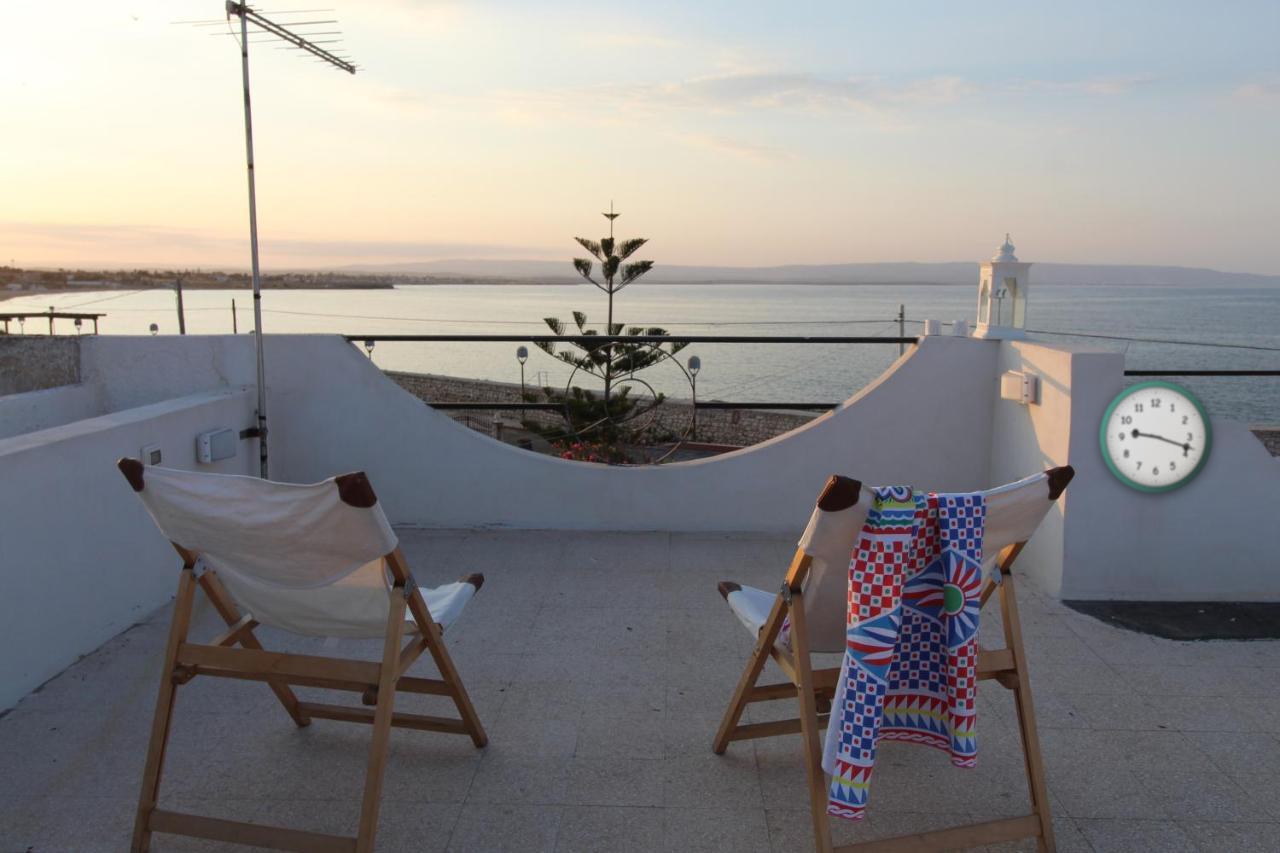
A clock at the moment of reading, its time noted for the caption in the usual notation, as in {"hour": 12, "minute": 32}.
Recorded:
{"hour": 9, "minute": 18}
